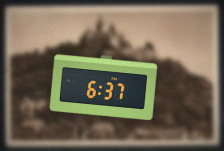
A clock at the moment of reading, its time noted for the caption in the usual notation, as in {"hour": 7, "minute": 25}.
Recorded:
{"hour": 6, "minute": 37}
